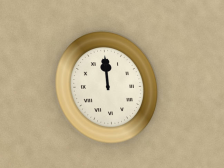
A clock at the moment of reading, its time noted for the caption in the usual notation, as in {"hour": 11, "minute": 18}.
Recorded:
{"hour": 12, "minute": 0}
